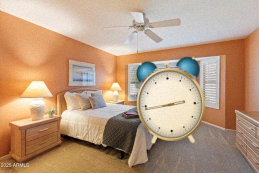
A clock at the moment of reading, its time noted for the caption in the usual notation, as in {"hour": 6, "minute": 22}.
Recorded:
{"hour": 2, "minute": 44}
